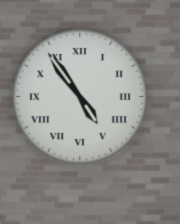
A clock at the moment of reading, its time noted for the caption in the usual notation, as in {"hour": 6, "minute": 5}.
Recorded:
{"hour": 4, "minute": 54}
